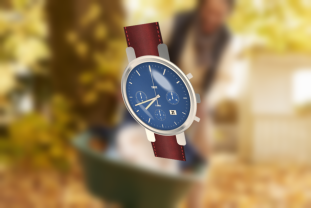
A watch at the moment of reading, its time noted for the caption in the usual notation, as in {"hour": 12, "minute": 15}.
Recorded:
{"hour": 7, "minute": 42}
